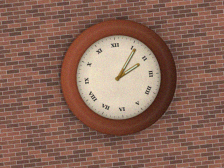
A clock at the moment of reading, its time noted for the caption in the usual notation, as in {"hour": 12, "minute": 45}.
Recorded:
{"hour": 2, "minute": 6}
